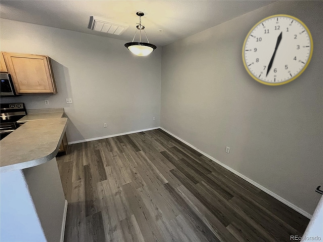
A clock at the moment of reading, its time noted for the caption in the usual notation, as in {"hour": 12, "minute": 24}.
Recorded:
{"hour": 12, "minute": 33}
